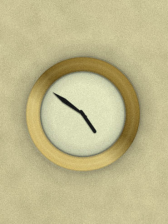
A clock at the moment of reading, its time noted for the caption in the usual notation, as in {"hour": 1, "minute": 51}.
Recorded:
{"hour": 4, "minute": 51}
